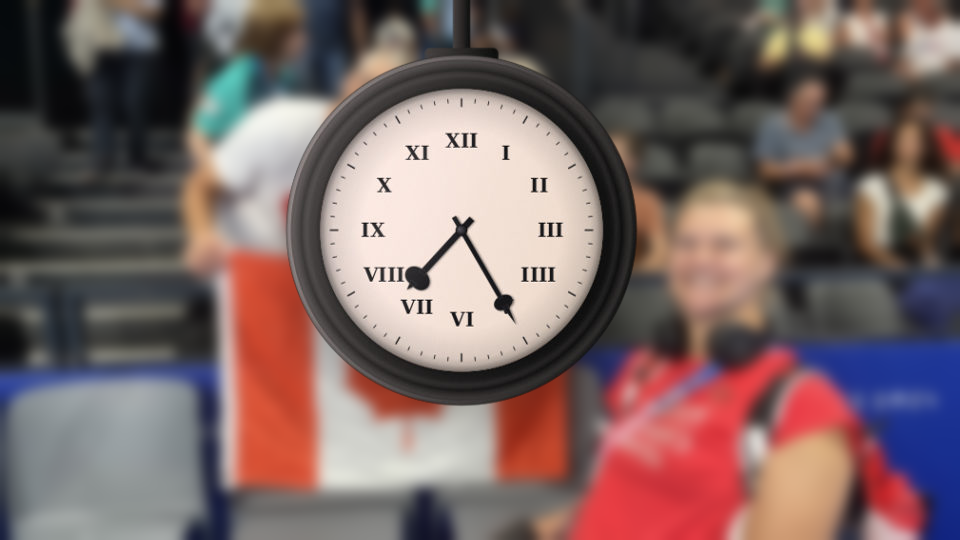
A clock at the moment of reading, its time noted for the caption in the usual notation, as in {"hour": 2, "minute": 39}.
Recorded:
{"hour": 7, "minute": 25}
